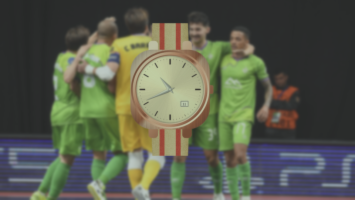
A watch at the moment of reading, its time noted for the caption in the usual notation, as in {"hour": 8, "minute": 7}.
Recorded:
{"hour": 10, "minute": 41}
